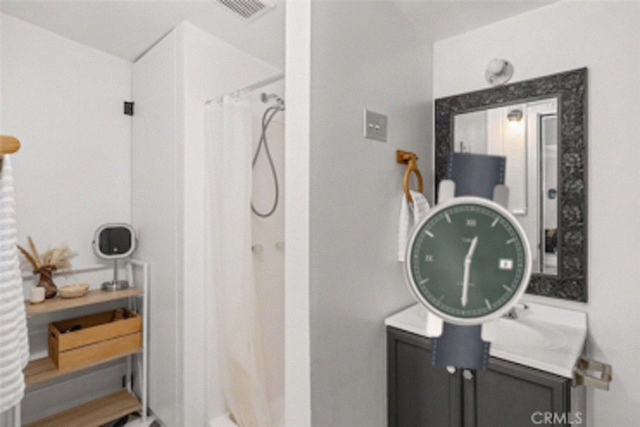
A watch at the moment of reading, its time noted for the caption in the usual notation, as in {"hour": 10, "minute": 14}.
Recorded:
{"hour": 12, "minute": 30}
